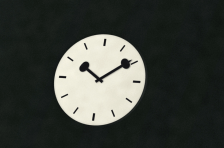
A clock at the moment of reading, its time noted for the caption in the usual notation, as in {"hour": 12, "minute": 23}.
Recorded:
{"hour": 10, "minute": 9}
